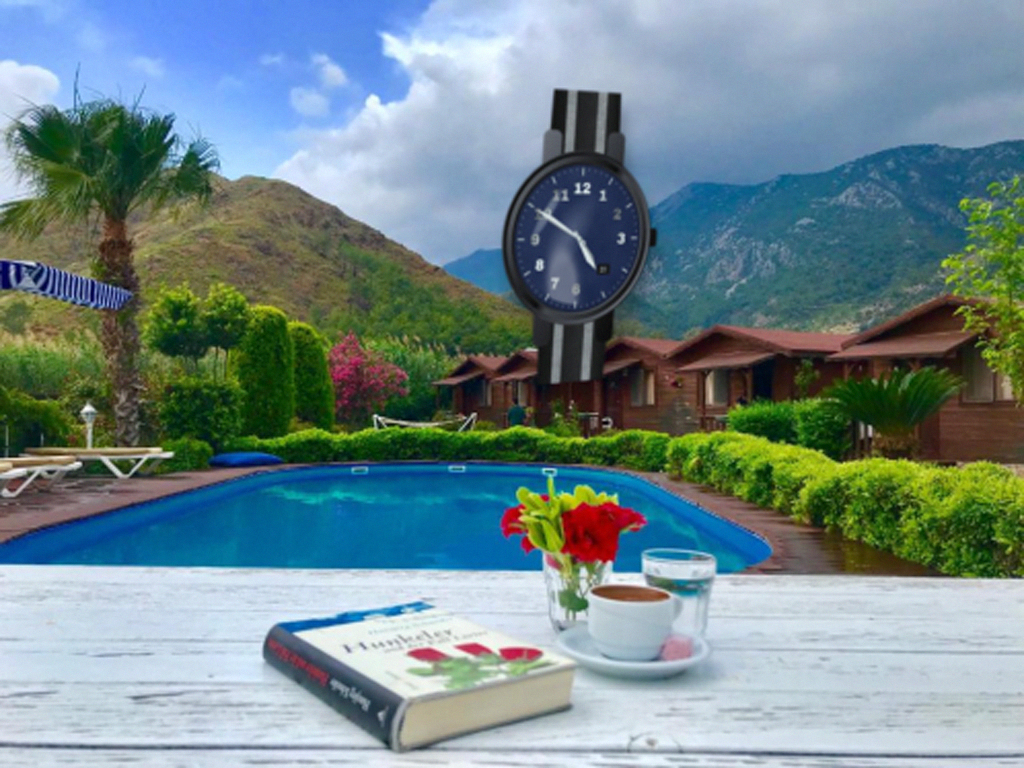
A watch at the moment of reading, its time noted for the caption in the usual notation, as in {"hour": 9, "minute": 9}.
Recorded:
{"hour": 4, "minute": 50}
